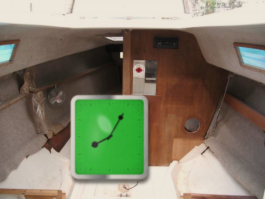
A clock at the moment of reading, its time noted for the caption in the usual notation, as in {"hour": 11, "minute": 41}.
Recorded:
{"hour": 8, "minute": 5}
